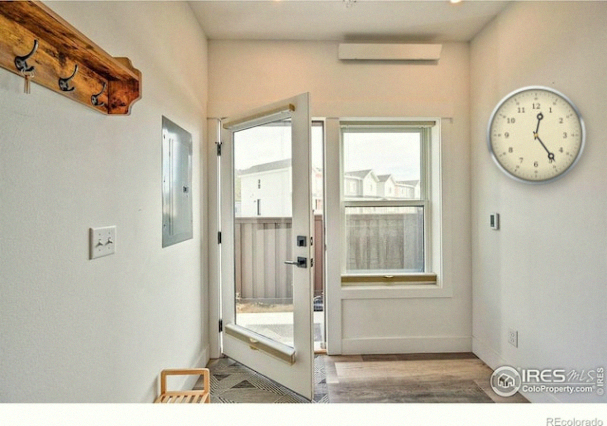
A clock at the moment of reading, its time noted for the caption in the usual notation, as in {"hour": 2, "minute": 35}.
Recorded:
{"hour": 12, "minute": 24}
